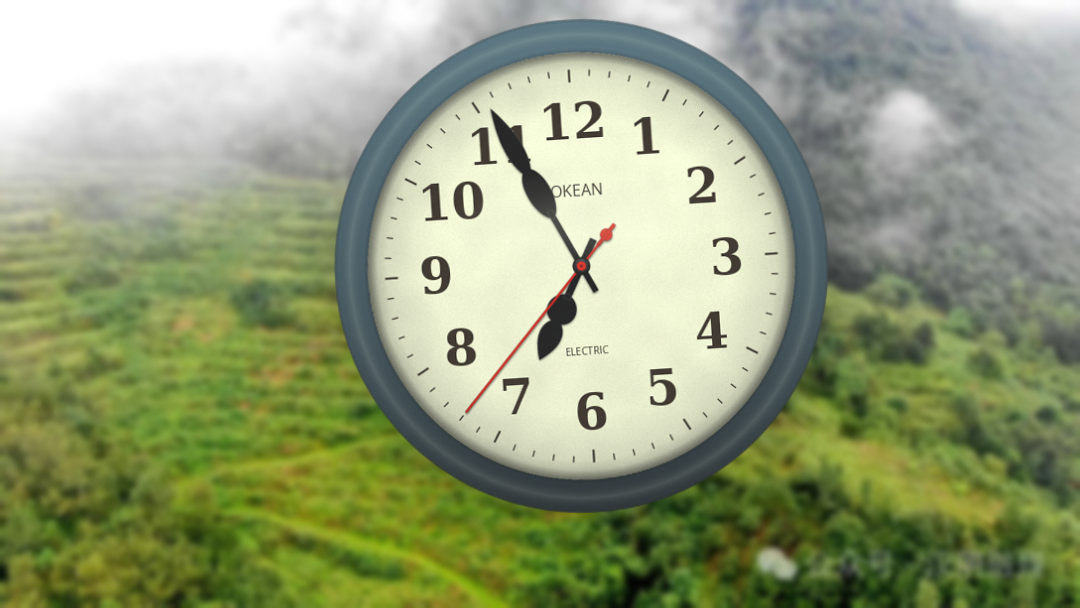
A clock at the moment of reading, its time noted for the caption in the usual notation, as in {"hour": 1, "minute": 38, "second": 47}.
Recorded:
{"hour": 6, "minute": 55, "second": 37}
